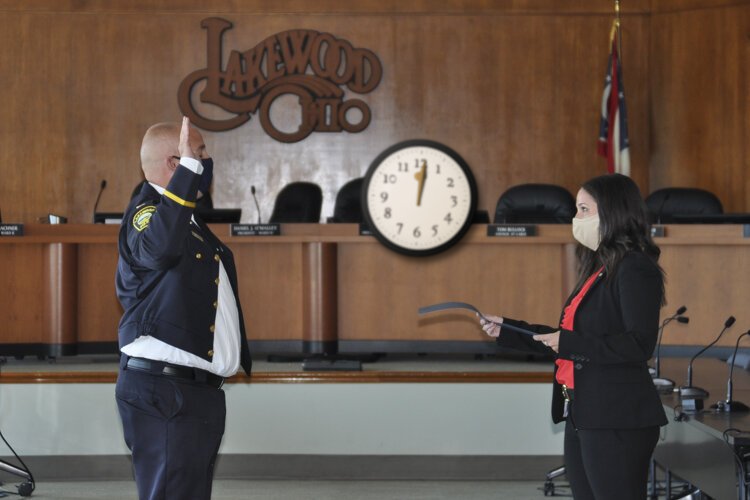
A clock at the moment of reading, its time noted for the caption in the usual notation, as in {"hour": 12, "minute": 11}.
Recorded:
{"hour": 12, "minute": 1}
